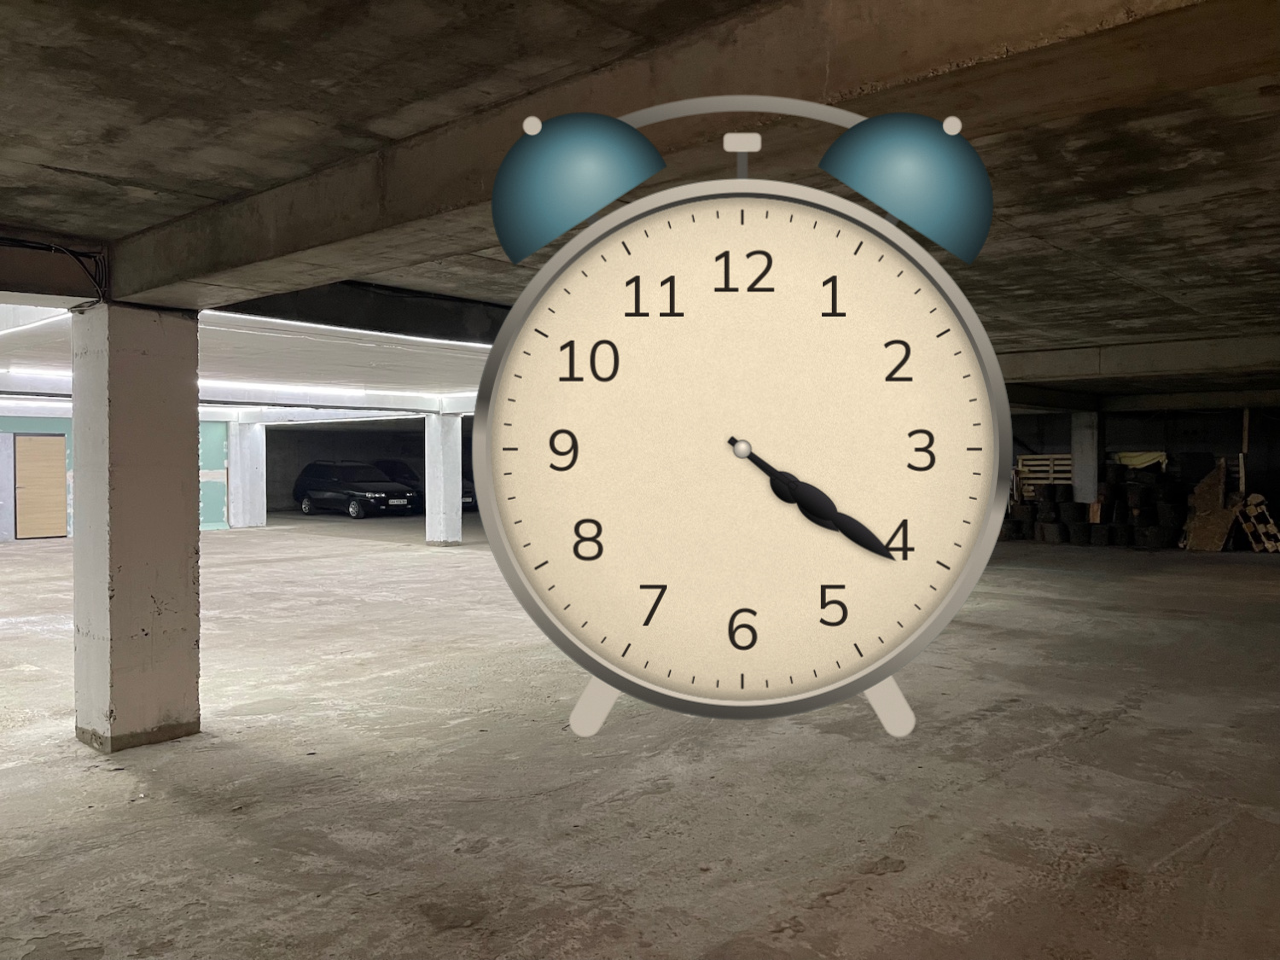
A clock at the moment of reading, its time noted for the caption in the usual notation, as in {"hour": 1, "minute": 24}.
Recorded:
{"hour": 4, "minute": 21}
